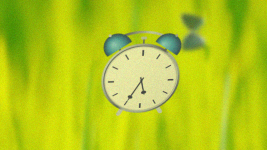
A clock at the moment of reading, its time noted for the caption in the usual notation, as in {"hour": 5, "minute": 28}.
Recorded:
{"hour": 5, "minute": 35}
